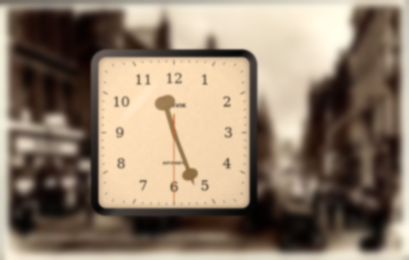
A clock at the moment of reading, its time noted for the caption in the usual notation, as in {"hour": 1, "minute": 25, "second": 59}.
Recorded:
{"hour": 11, "minute": 26, "second": 30}
